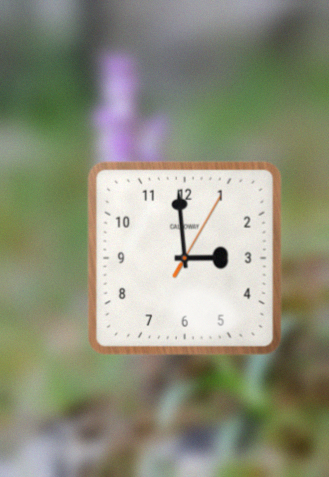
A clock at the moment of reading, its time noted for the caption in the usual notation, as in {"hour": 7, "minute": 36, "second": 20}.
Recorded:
{"hour": 2, "minute": 59, "second": 5}
